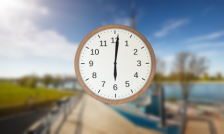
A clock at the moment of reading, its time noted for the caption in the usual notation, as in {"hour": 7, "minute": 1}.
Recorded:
{"hour": 6, "minute": 1}
